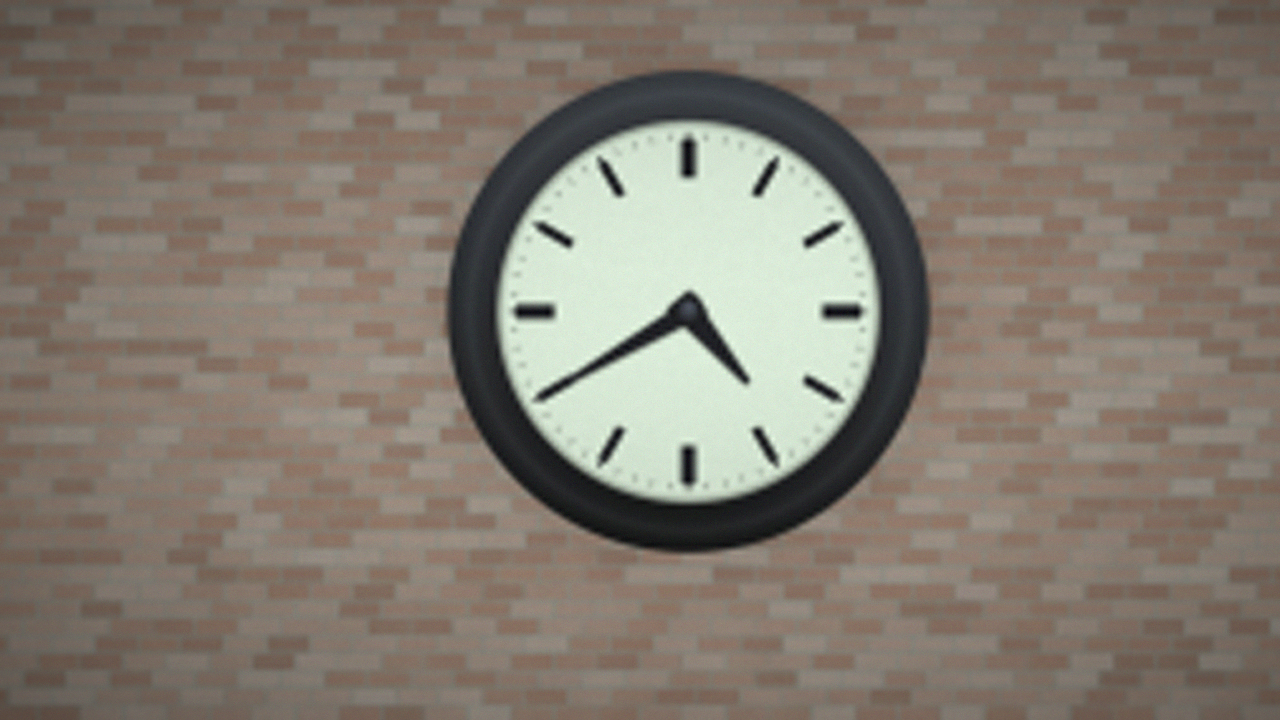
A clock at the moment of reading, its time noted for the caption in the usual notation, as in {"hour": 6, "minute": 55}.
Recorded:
{"hour": 4, "minute": 40}
